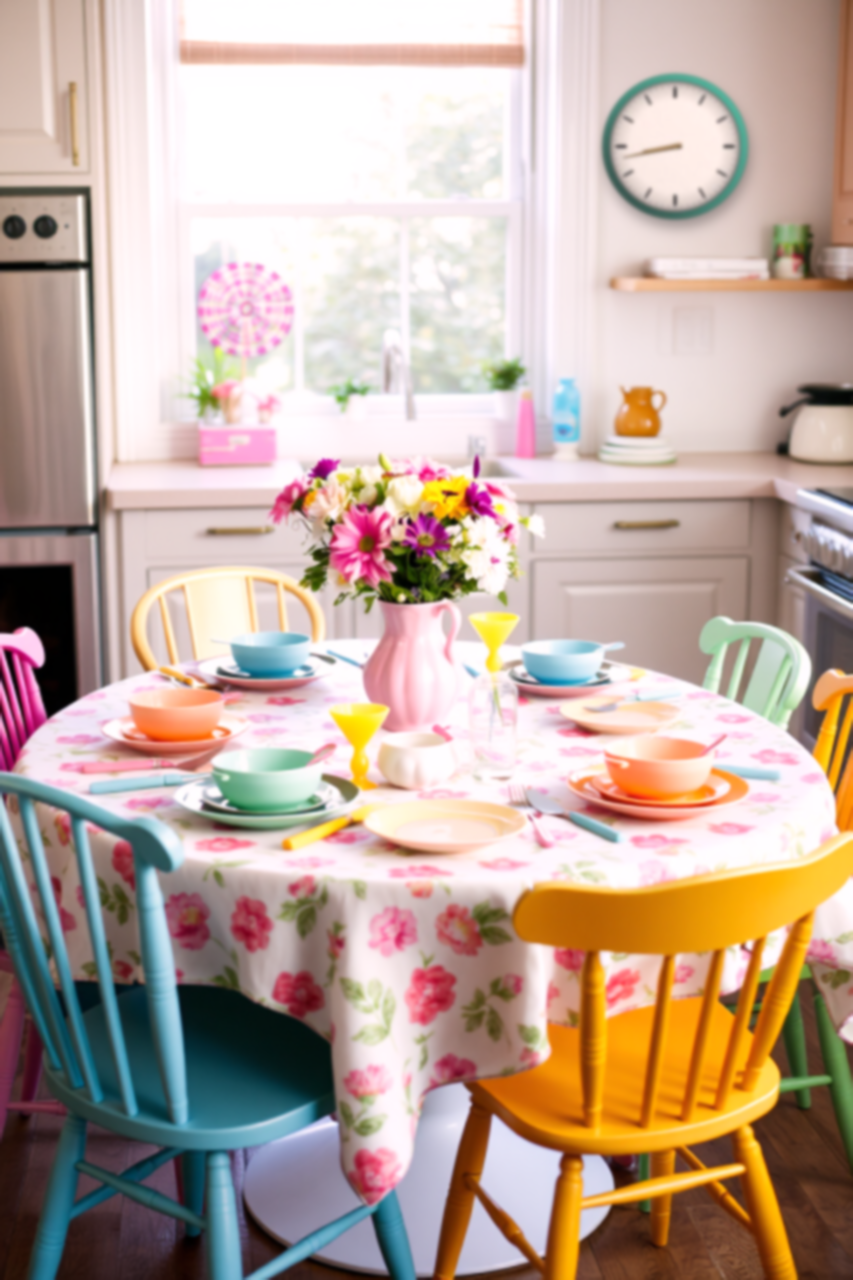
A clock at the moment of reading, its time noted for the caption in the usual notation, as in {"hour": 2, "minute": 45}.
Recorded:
{"hour": 8, "minute": 43}
